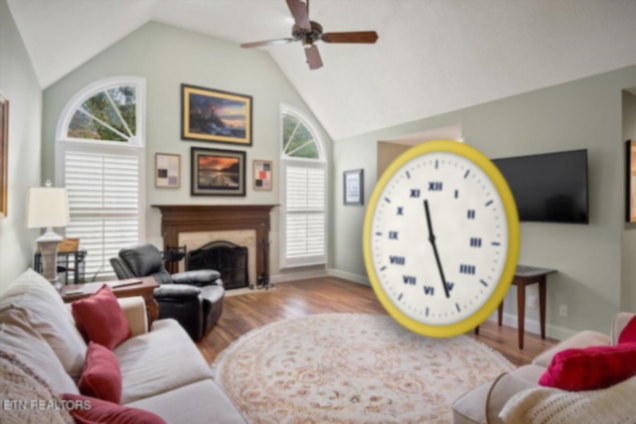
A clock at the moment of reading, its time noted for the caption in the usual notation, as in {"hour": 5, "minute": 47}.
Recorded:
{"hour": 11, "minute": 26}
